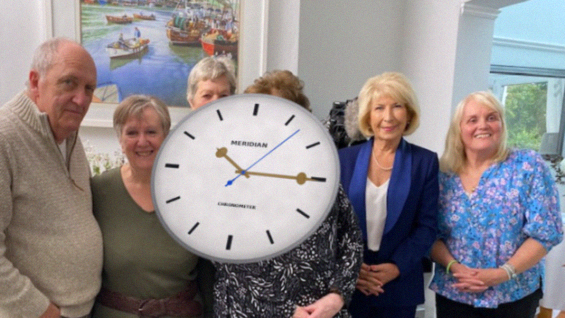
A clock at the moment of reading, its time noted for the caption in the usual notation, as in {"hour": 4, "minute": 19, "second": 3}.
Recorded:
{"hour": 10, "minute": 15, "second": 7}
